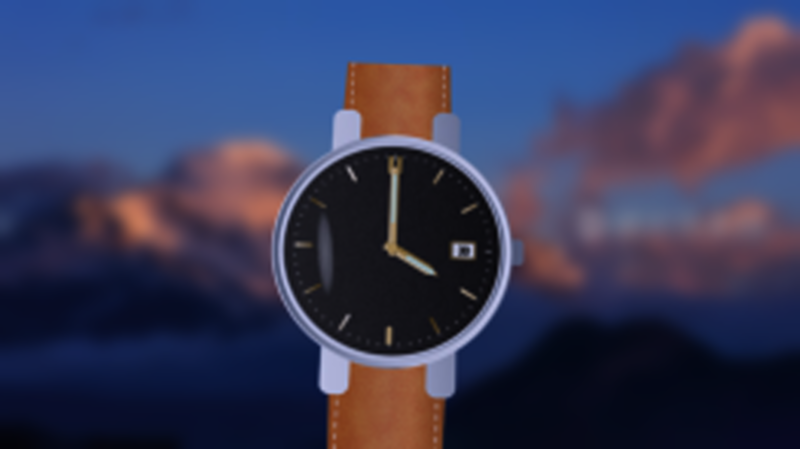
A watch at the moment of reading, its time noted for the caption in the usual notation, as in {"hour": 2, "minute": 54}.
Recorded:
{"hour": 4, "minute": 0}
